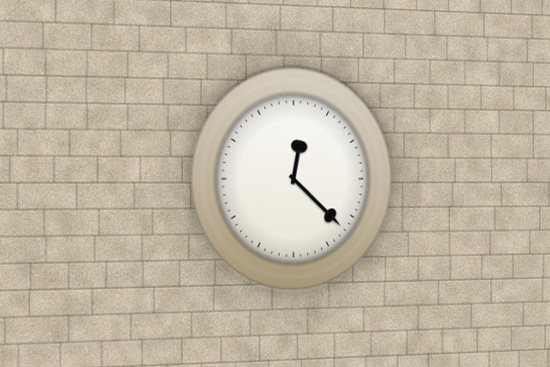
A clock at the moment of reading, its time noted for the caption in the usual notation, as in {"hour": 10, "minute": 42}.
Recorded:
{"hour": 12, "minute": 22}
